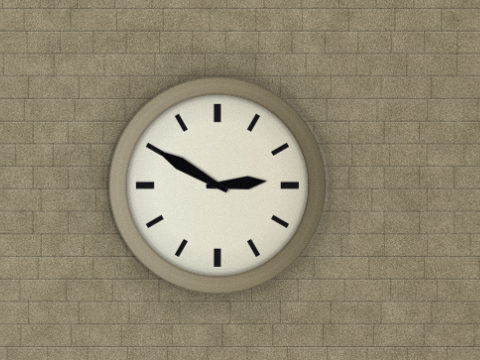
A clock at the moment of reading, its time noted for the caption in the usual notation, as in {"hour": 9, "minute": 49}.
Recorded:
{"hour": 2, "minute": 50}
